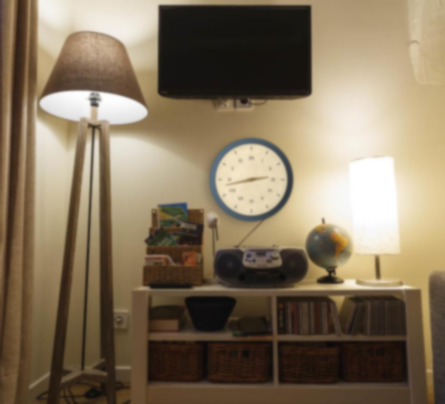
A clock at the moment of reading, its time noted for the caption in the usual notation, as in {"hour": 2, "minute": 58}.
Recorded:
{"hour": 2, "minute": 43}
